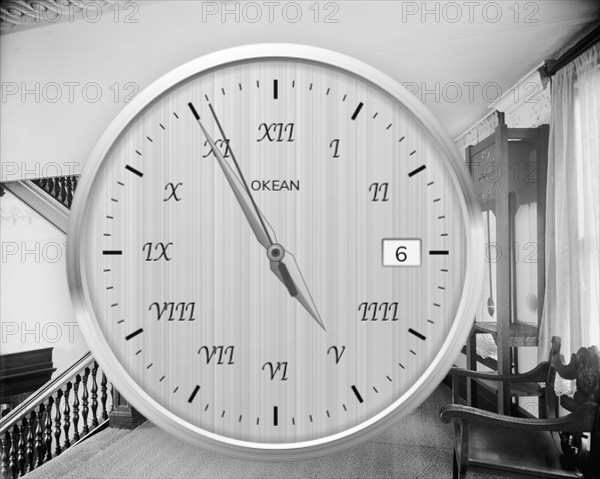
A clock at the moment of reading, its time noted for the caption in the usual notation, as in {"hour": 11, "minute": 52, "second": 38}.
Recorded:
{"hour": 4, "minute": 54, "second": 56}
